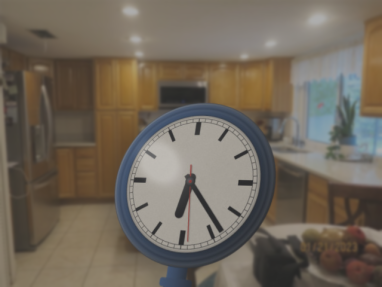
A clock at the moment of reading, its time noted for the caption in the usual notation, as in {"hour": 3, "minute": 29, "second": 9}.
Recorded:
{"hour": 6, "minute": 23, "second": 29}
